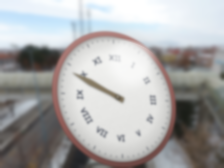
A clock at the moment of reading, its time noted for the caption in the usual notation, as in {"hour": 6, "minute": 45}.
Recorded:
{"hour": 9, "minute": 49}
